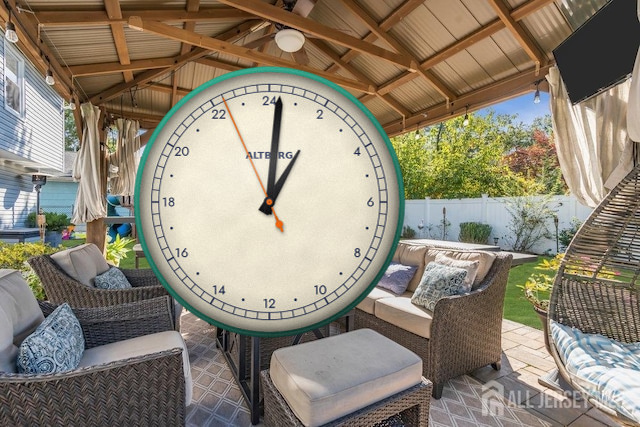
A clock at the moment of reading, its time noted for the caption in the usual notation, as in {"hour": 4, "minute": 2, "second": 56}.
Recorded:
{"hour": 2, "minute": 0, "second": 56}
